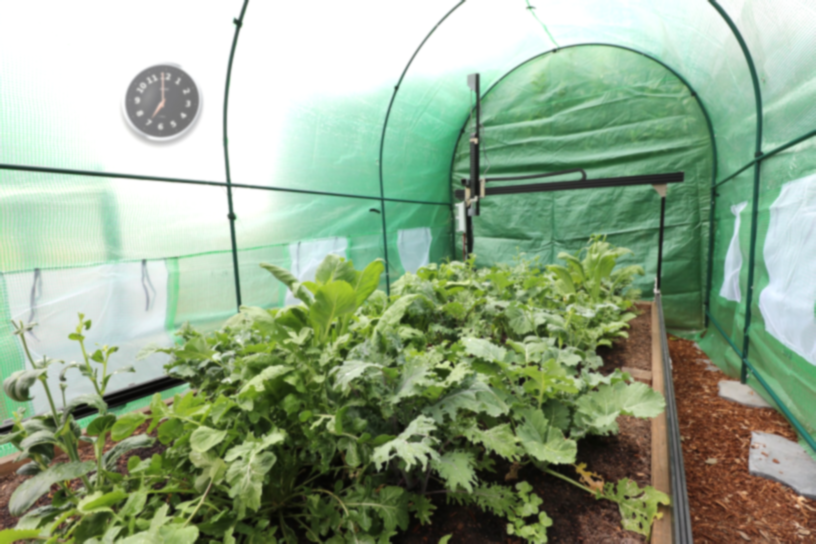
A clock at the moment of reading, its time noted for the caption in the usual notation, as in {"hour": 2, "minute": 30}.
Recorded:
{"hour": 6, "minute": 59}
